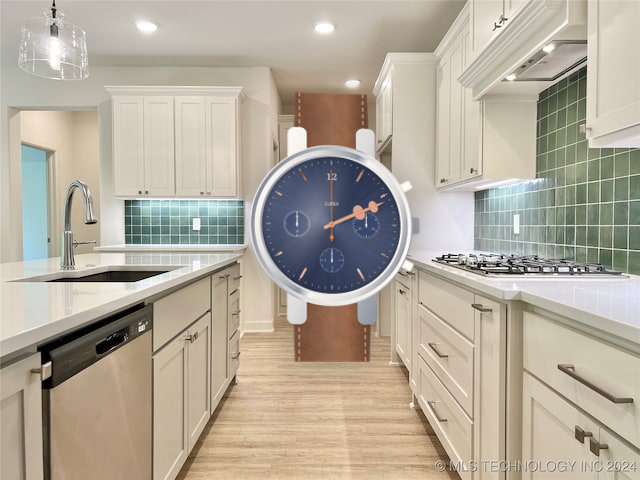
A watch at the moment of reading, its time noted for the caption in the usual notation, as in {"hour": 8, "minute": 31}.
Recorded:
{"hour": 2, "minute": 11}
